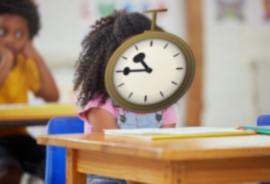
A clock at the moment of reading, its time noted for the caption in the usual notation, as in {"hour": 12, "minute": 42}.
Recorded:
{"hour": 10, "minute": 45}
